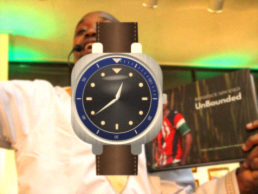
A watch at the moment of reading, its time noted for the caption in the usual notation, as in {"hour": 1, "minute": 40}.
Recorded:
{"hour": 12, "minute": 39}
